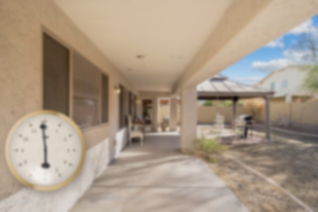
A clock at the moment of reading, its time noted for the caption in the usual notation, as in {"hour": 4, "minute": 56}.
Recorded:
{"hour": 5, "minute": 59}
